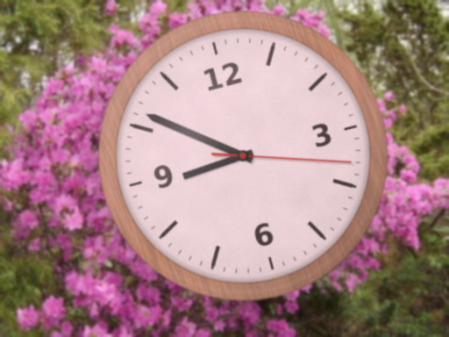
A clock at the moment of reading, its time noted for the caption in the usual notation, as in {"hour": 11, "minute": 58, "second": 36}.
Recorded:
{"hour": 8, "minute": 51, "second": 18}
